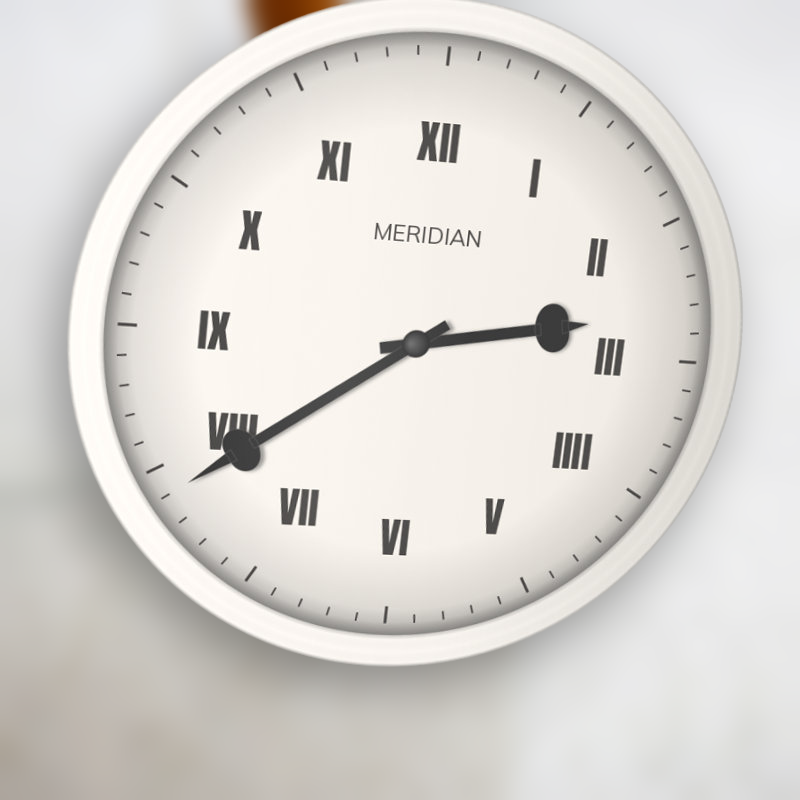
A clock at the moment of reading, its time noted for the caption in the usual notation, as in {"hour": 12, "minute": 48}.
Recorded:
{"hour": 2, "minute": 39}
